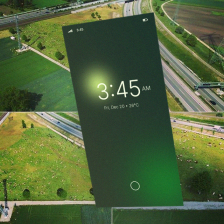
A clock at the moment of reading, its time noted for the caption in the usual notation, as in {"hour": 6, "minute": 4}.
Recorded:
{"hour": 3, "minute": 45}
